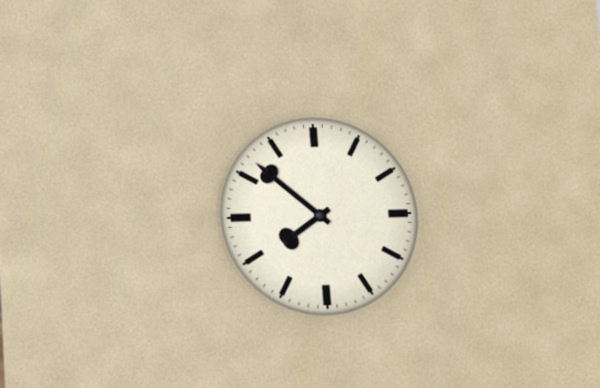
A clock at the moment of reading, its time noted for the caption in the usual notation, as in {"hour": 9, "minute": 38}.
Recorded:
{"hour": 7, "minute": 52}
